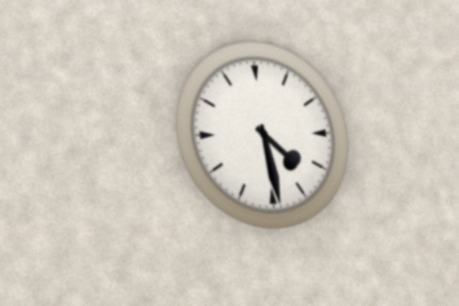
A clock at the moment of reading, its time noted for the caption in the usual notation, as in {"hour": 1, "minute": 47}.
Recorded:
{"hour": 4, "minute": 29}
